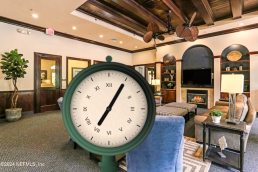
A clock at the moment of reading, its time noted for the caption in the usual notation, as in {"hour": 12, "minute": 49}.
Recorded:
{"hour": 7, "minute": 5}
